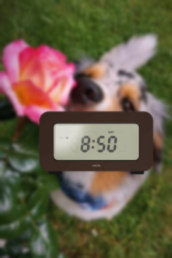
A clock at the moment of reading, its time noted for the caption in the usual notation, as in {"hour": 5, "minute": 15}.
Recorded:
{"hour": 8, "minute": 50}
